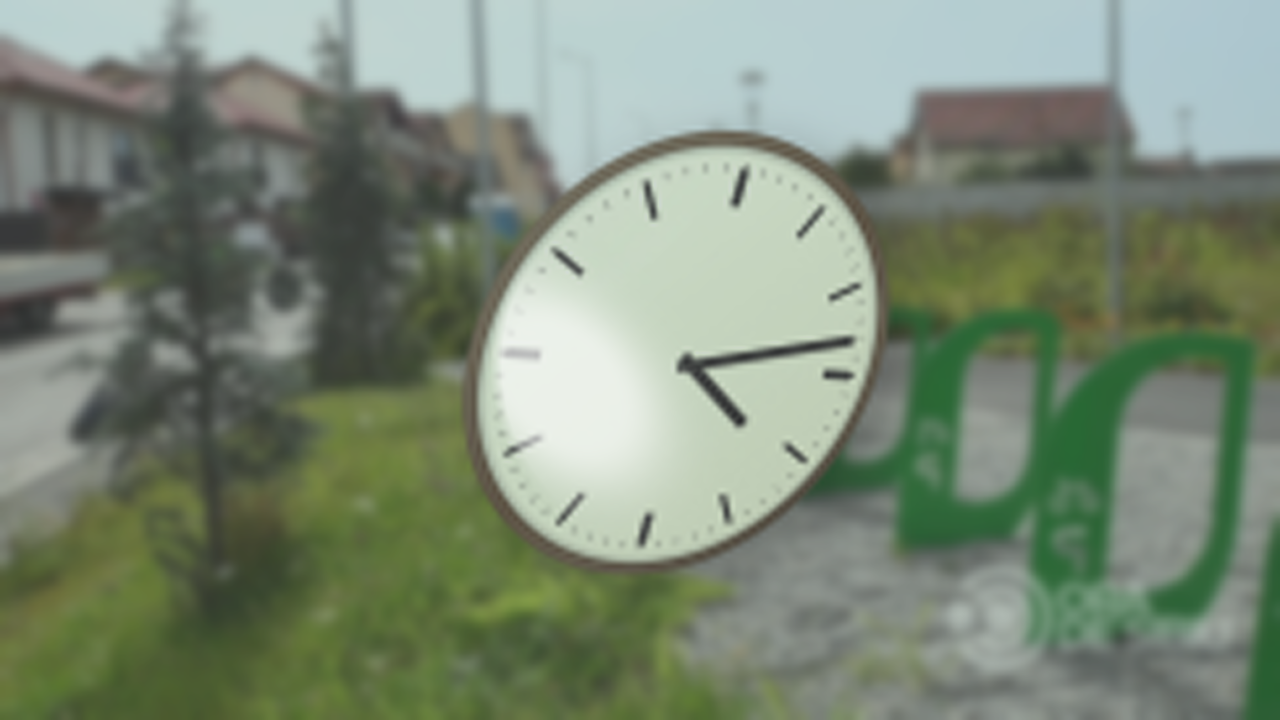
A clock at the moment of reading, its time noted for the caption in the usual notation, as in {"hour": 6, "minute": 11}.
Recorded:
{"hour": 4, "minute": 13}
